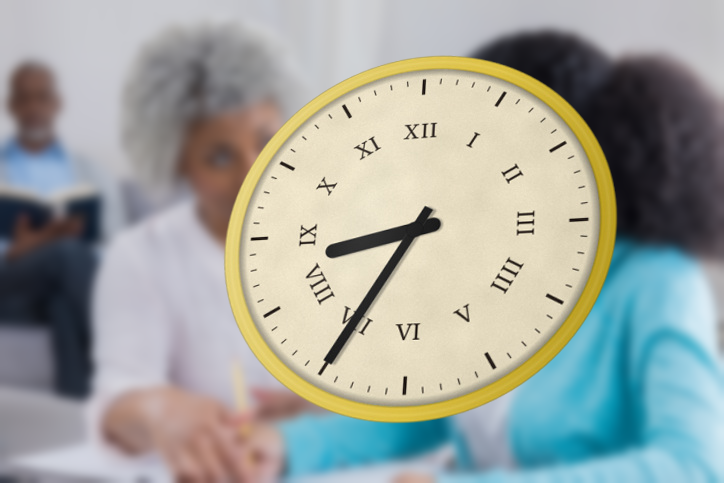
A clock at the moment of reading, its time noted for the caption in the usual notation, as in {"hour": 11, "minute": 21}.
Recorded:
{"hour": 8, "minute": 35}
